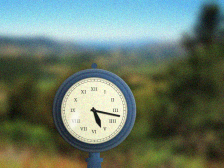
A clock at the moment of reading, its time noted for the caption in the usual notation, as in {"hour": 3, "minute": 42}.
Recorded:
{"hour": 5, "minute": 17}
